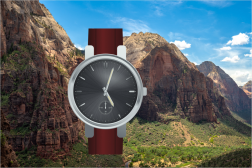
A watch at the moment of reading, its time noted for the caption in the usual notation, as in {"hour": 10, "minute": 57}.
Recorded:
{"hour": 5, "minute": 3}
